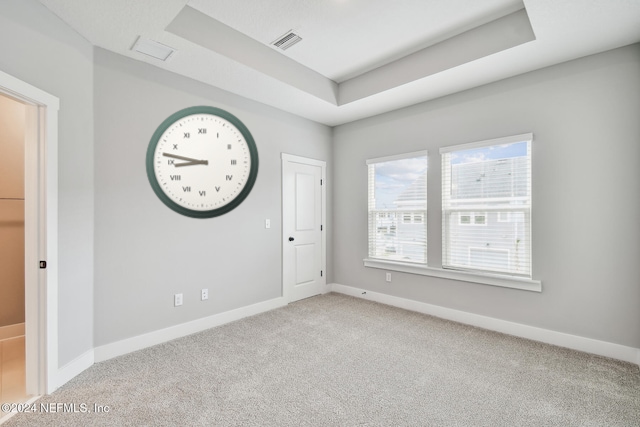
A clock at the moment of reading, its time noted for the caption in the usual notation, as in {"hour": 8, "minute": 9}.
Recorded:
{"hour": 8, "minute": 47}
